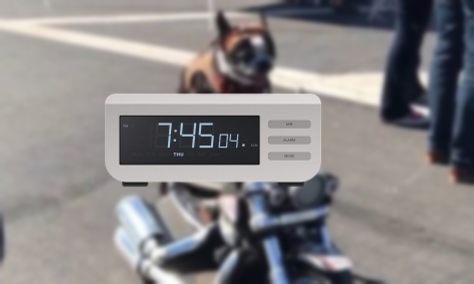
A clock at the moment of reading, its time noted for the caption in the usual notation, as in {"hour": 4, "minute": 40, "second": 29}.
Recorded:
{"hour": 7, "minute": 45, "second": 4}
